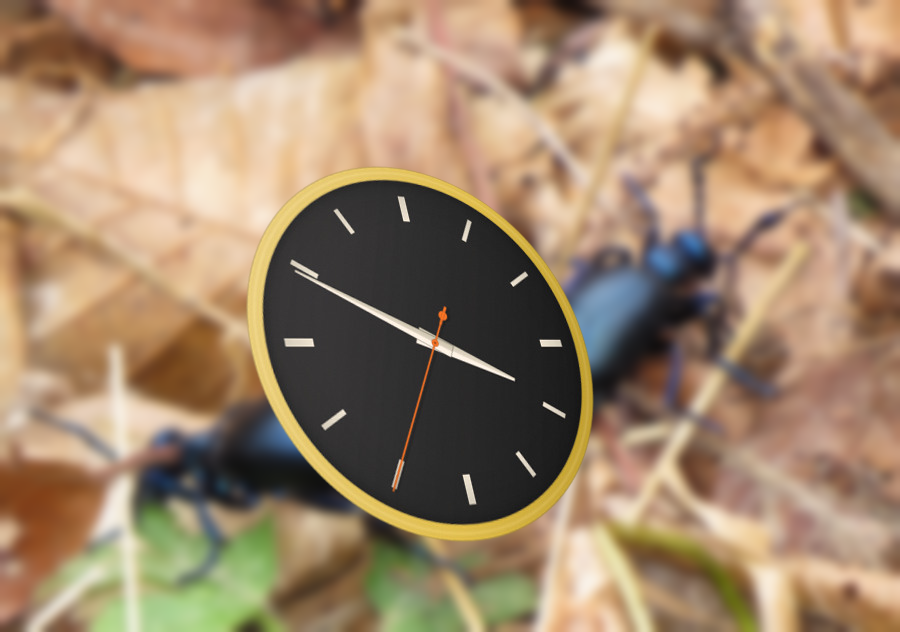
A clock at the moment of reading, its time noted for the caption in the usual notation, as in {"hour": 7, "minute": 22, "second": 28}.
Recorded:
{"hour": 3, "minute": 49, "second": 35}
